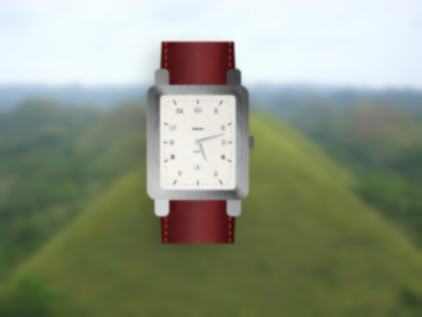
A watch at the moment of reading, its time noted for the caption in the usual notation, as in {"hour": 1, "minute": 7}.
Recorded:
{"hour": 5, "minute": 12}
